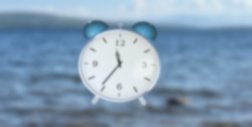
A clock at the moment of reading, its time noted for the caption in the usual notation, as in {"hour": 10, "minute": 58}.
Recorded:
{"hour": 11, "minute": 36}
